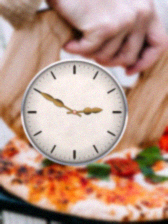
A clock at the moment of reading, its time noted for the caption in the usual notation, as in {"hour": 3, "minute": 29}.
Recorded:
{"hour": 2, "minute": 50}
